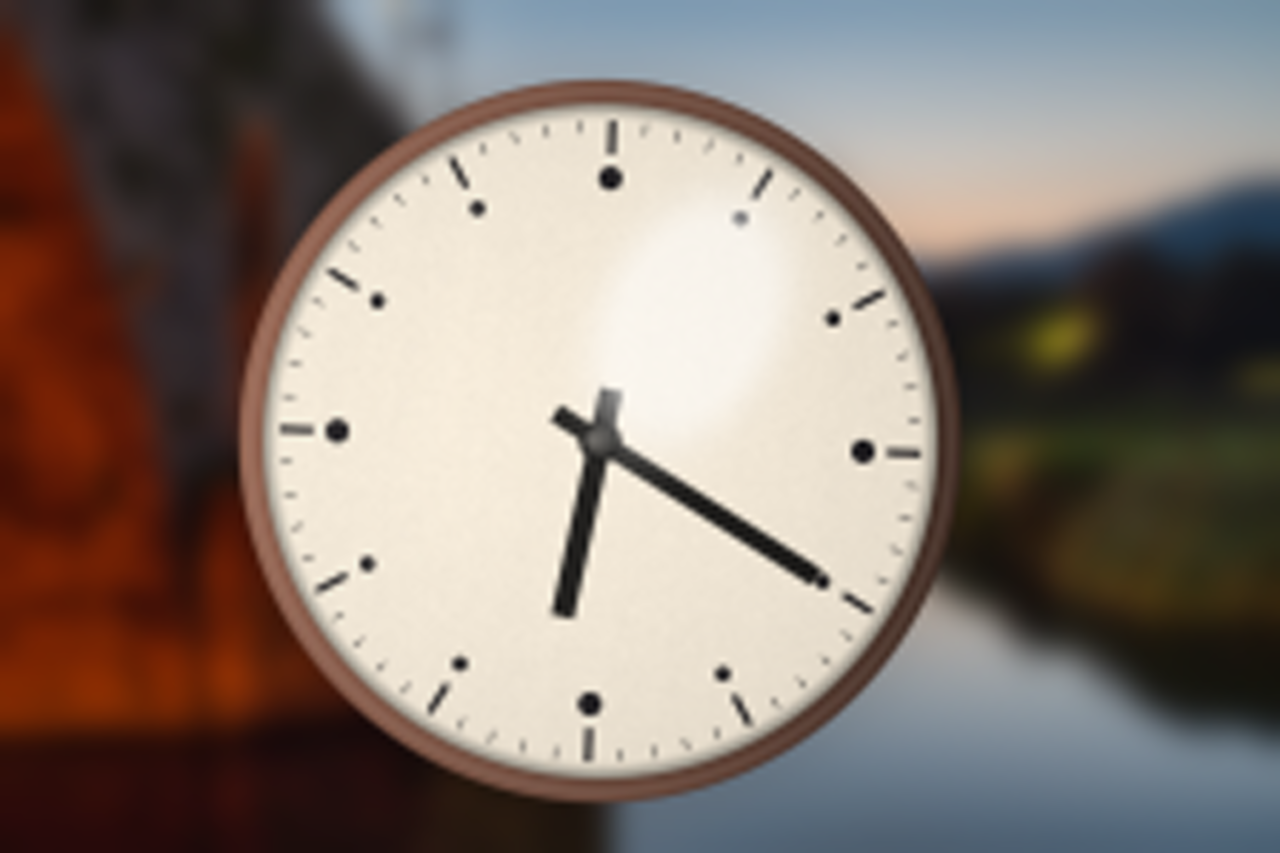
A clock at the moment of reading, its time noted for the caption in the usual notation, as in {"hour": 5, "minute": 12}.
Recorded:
{"hour": 6, "minute": 20}
